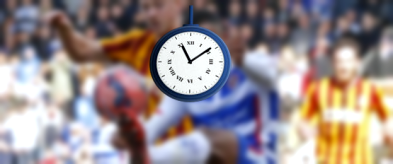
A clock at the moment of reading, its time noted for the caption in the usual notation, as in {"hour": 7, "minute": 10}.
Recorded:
{"hour": 11, "minute": 9}
